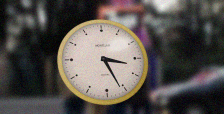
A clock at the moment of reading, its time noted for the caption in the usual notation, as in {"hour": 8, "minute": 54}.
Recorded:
{"hour": 3, "minute": 26}
